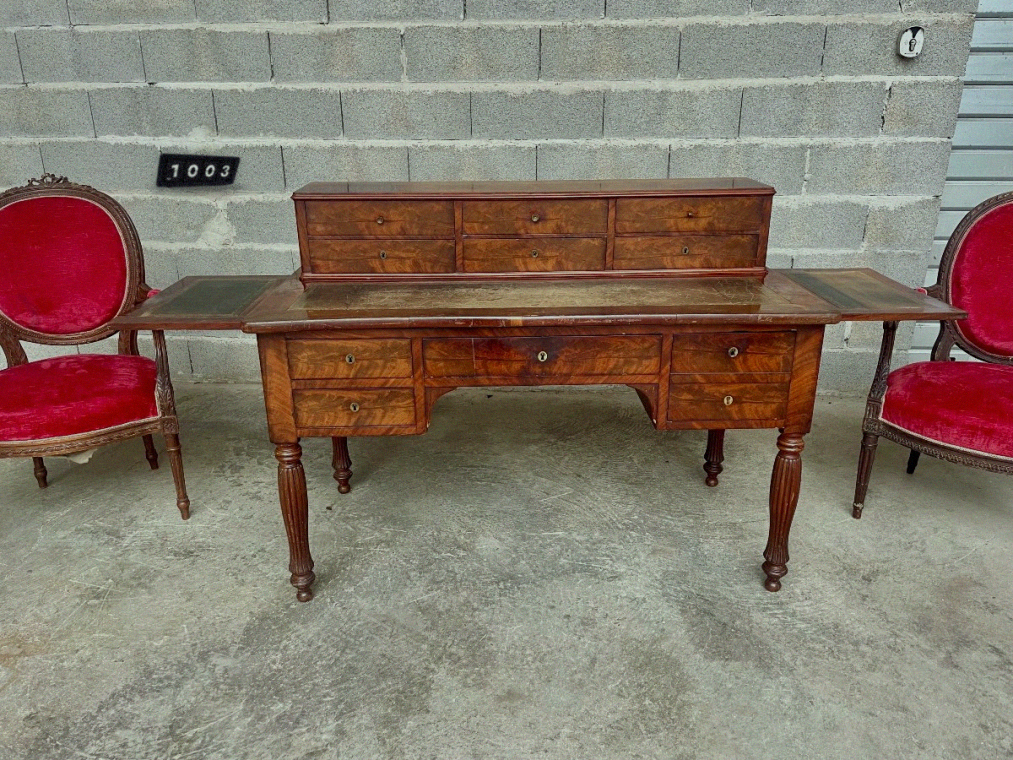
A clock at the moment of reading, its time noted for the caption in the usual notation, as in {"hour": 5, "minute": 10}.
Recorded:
{"hour": 10, "minute": 3}
